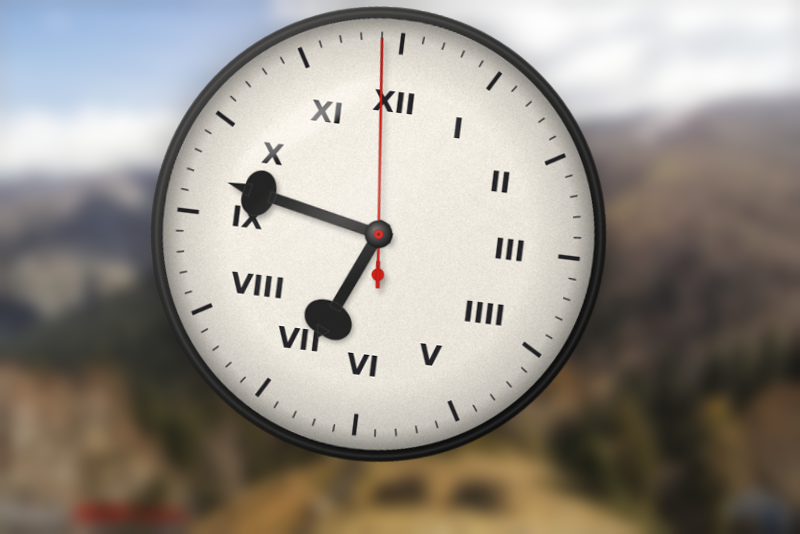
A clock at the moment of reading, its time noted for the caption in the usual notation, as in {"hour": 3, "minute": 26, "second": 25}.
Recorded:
{"hour": 6, "minute": 46, "second": 59}
